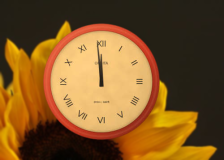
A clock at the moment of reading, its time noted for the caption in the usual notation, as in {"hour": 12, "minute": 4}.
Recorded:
{"hour": 11, "minute": 59}
